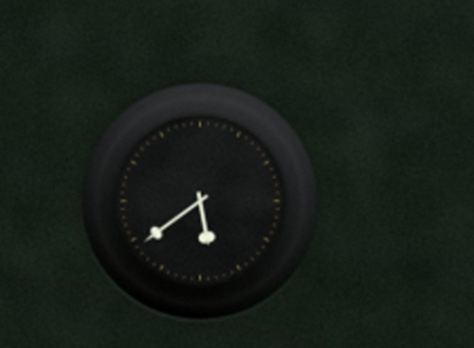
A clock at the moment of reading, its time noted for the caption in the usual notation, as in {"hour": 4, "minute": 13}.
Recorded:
{"hour": 5, "minute": 39}
